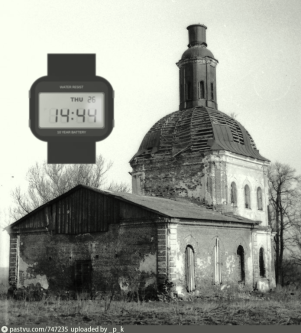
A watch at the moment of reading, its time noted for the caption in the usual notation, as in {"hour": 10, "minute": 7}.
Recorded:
{"hour": 14, "minute": 44}
